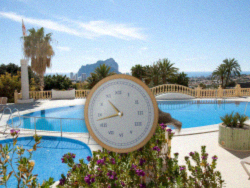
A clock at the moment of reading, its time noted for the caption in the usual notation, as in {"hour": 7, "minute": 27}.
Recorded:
{"hour": 10, "minute": 43}
